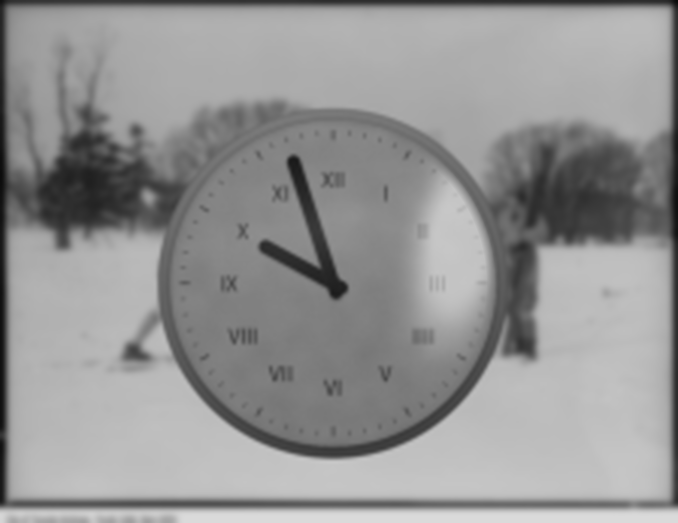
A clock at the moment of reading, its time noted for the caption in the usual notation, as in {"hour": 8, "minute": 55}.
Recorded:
{"hour": 9, "minute": 57}
